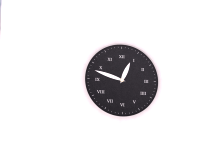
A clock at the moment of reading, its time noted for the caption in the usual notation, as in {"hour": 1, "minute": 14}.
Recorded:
{"hour": 12, "minute": 48}
